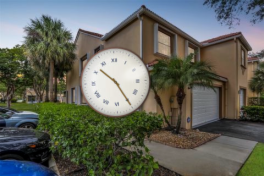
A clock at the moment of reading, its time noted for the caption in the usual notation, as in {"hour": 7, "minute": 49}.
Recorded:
{"hour": 10, "minute": 25}
